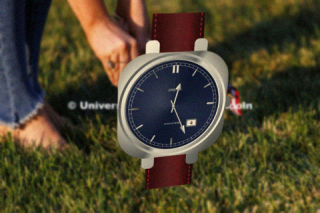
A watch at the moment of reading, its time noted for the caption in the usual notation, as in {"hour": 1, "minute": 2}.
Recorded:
{"hour": 12, "minute": 26}
